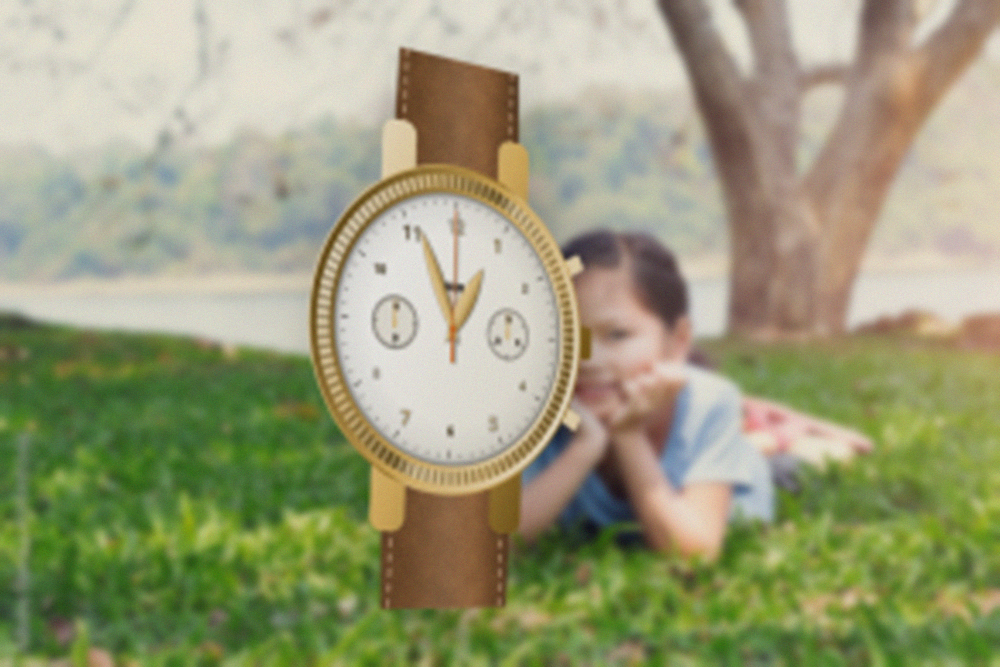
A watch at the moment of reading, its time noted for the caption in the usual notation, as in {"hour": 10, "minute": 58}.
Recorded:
{"hour": 12, "minute": 56}
